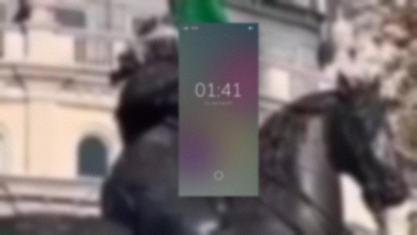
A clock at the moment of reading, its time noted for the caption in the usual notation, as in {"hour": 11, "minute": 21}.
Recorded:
{"hour": 1, "minute": 41}
